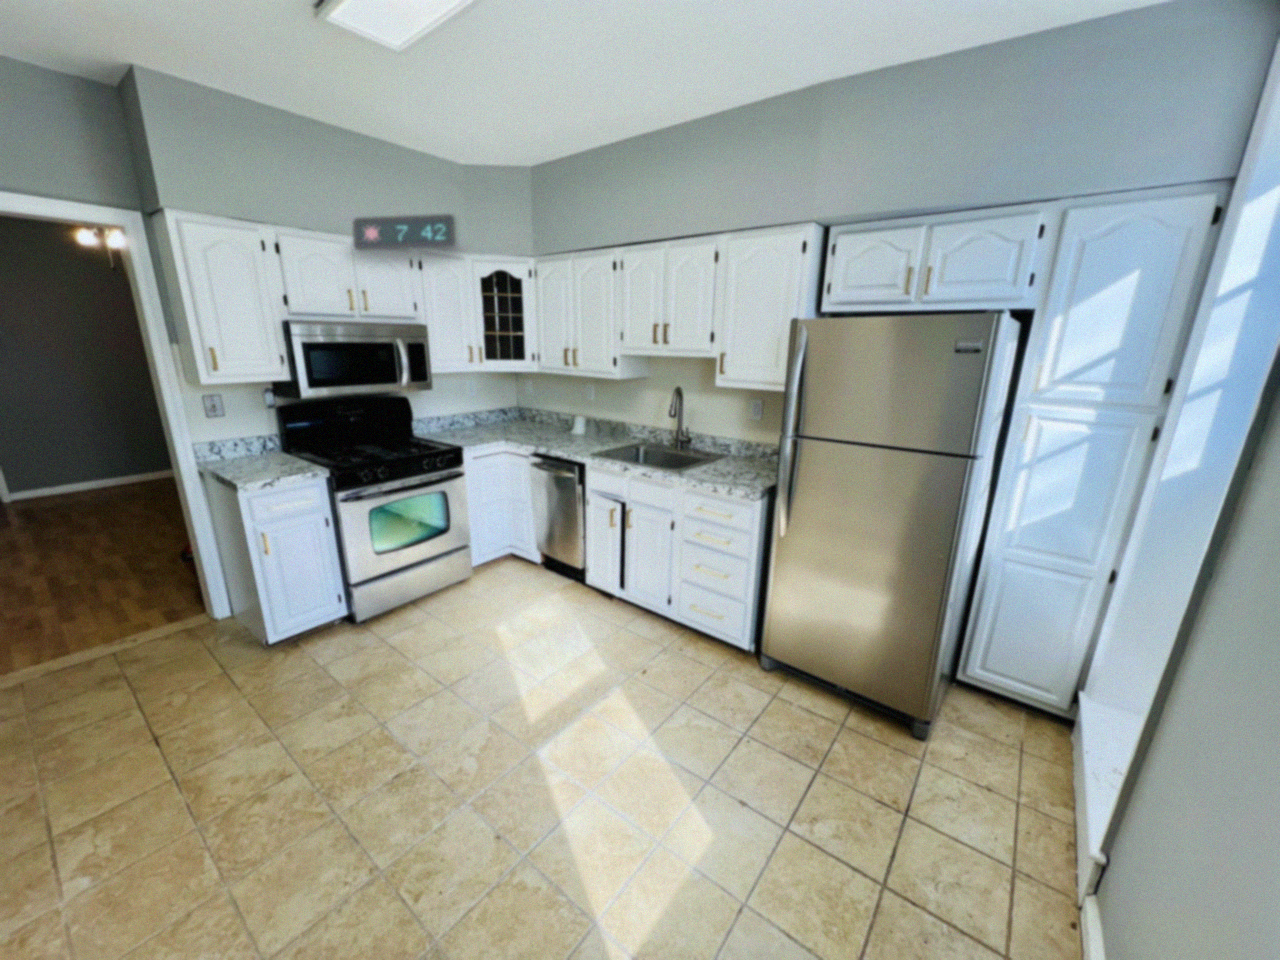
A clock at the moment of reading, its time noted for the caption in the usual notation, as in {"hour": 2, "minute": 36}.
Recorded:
{"hour": 7, "minute": 42}
